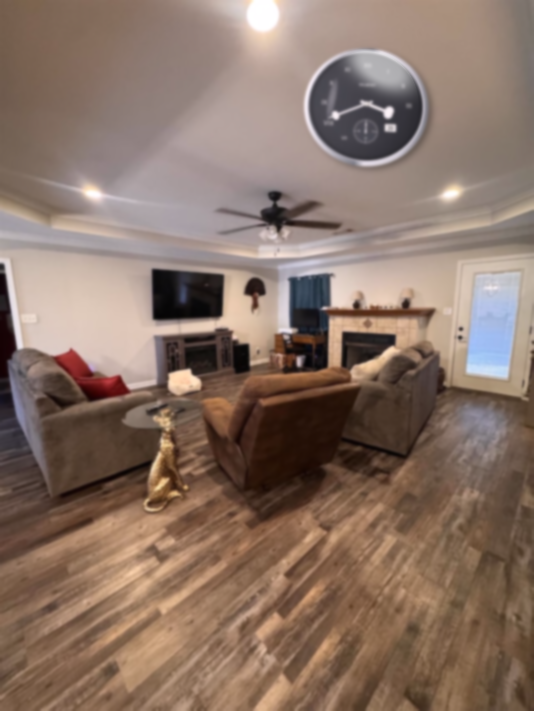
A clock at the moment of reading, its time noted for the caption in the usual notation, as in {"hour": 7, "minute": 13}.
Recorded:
{"hour": 3, "minute": 41}
